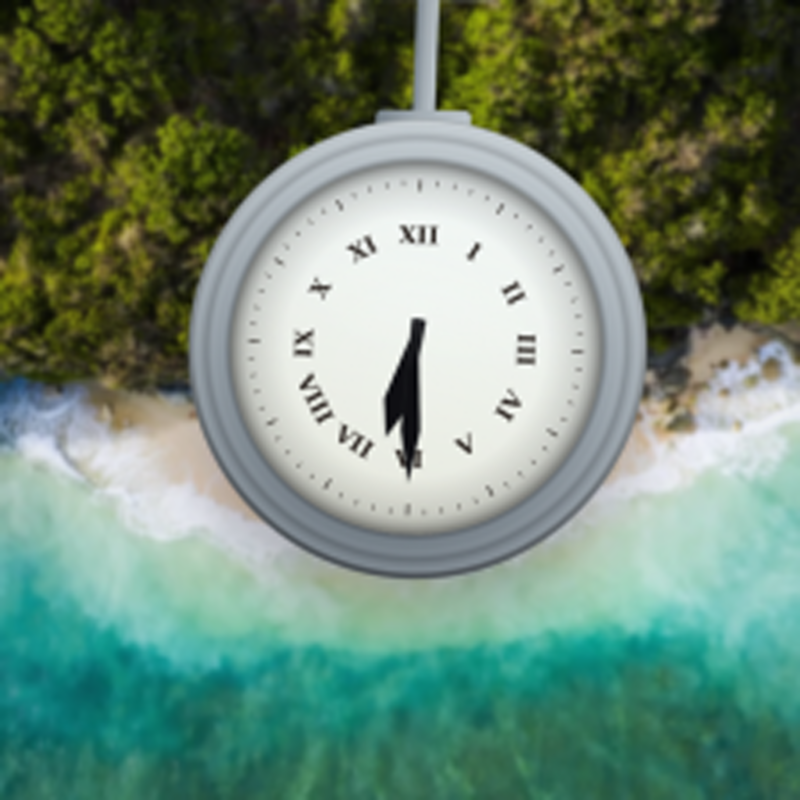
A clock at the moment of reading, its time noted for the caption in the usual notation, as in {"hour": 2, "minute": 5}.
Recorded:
{"hour": 6, "minute": 30}
